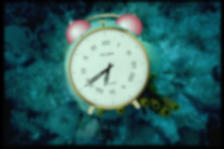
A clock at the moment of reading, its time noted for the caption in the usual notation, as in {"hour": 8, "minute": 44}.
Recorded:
{"hour": 6, "minute": 40}
